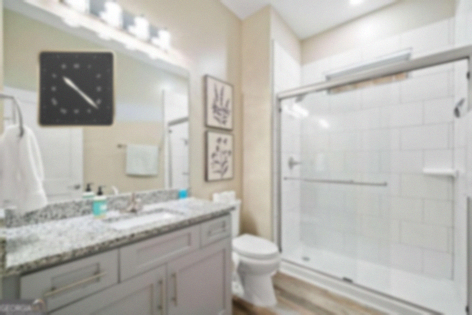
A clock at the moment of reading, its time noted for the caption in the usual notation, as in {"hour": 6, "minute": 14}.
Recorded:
{"hour": 10, "minute": 22}
